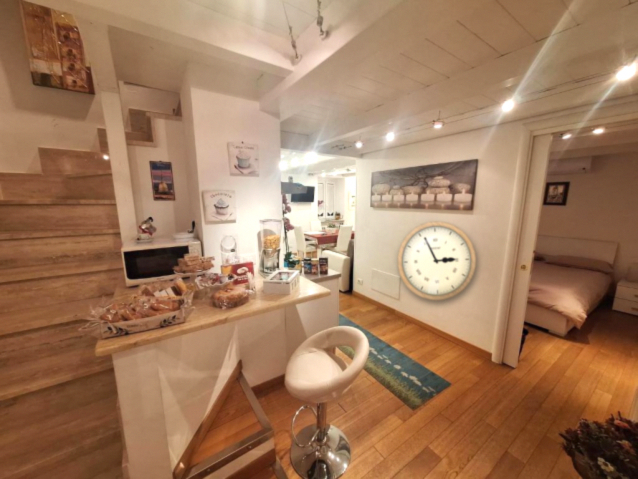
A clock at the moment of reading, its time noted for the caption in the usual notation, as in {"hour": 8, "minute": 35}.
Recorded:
{"hour": 2, "minute": 56}
